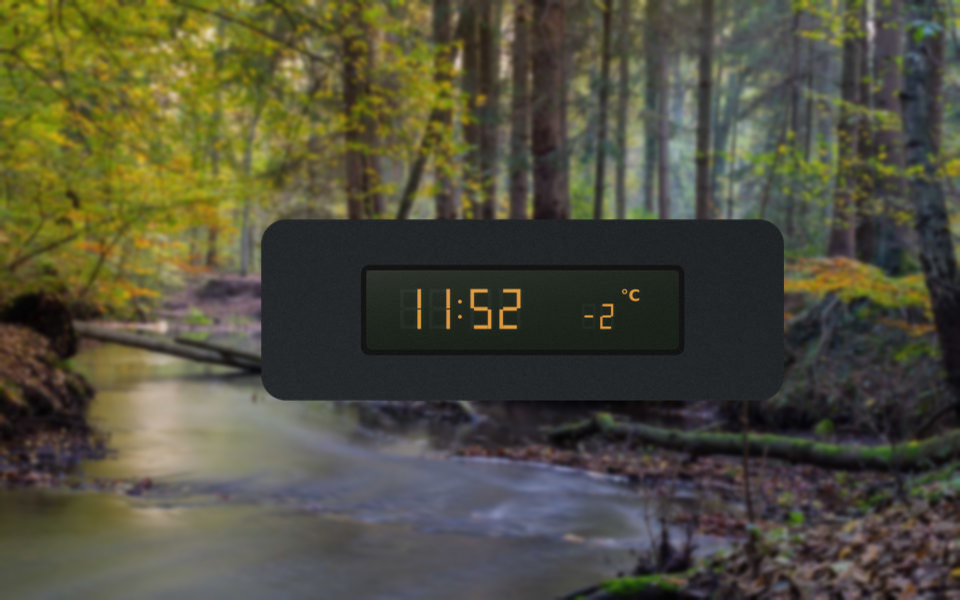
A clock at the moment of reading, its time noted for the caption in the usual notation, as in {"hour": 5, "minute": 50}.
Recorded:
{"hour": 11, "minute": 52}
